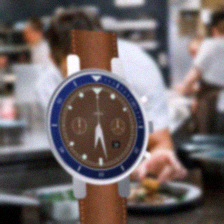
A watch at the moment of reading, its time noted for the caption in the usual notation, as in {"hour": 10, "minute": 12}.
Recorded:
{"hour": 6, "minute": 28}
